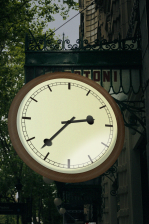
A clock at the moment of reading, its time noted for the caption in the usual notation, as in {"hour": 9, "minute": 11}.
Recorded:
{"hour": 2, "minute": 37}
